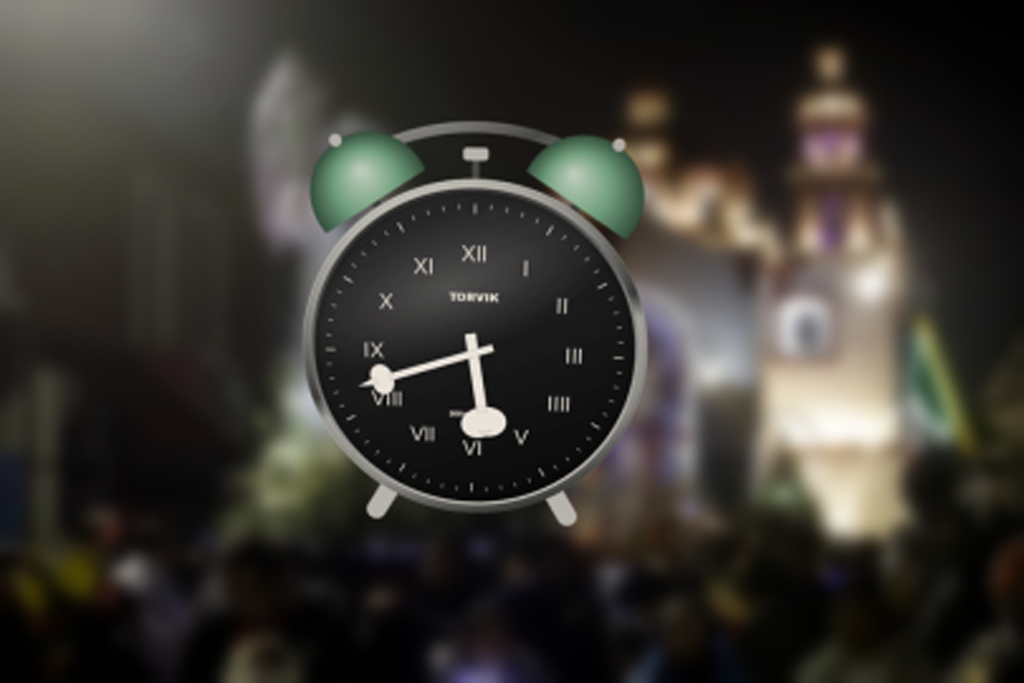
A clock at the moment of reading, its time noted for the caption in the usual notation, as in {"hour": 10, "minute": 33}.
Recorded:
{"hour": 5, "minute": 42}
